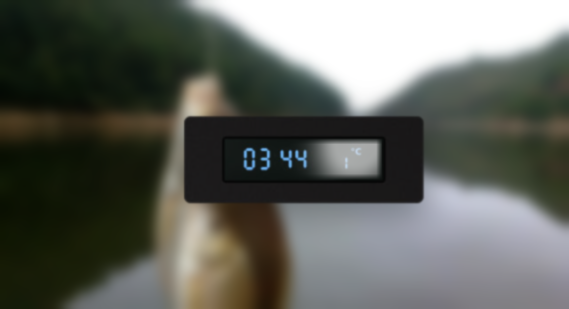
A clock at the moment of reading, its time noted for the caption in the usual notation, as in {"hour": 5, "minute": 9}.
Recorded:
{"hour": 3, "minute": 44}
